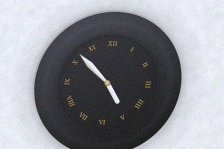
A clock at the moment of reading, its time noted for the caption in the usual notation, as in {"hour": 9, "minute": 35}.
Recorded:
{"hour": 4, "minute": 52}
